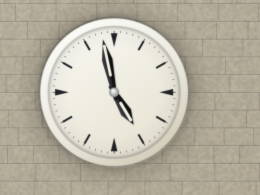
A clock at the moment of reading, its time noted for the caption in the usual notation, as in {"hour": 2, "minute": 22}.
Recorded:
{"hour": 4, "minute": 58}
